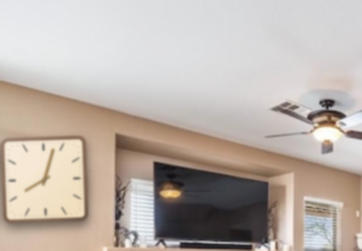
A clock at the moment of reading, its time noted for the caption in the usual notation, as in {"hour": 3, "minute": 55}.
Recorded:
{"hour": 8, "minute": 3}
